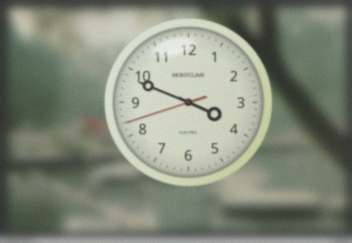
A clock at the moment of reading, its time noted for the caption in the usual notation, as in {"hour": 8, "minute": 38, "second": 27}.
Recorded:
{"hour": 3, "minute": 48, "second": 42}
